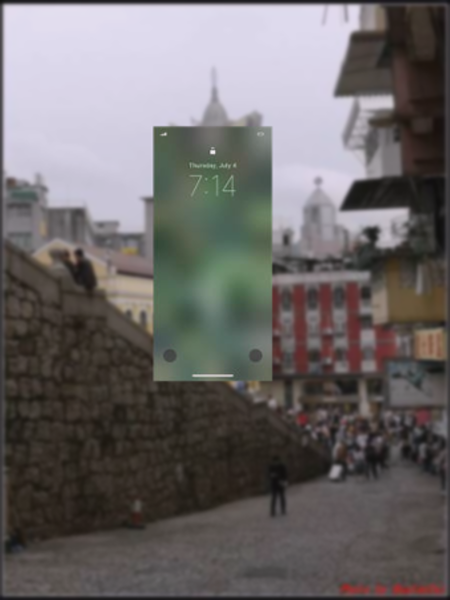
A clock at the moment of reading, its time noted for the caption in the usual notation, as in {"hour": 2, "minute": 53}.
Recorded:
{"hour": 7, "minute": 14}
